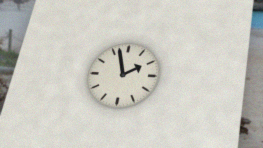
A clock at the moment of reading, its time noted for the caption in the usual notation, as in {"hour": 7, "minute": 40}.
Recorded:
{"hour": 1, "minute": 57}
